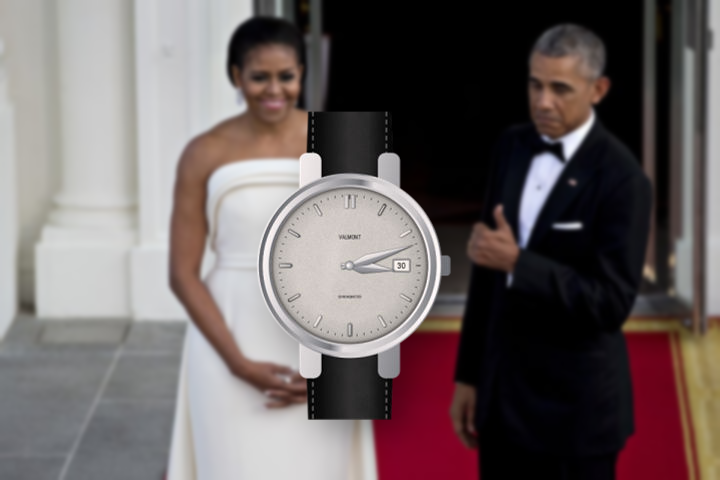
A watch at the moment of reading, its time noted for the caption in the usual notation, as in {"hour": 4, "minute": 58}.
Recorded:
{"hour": 3, "minute": 12}
